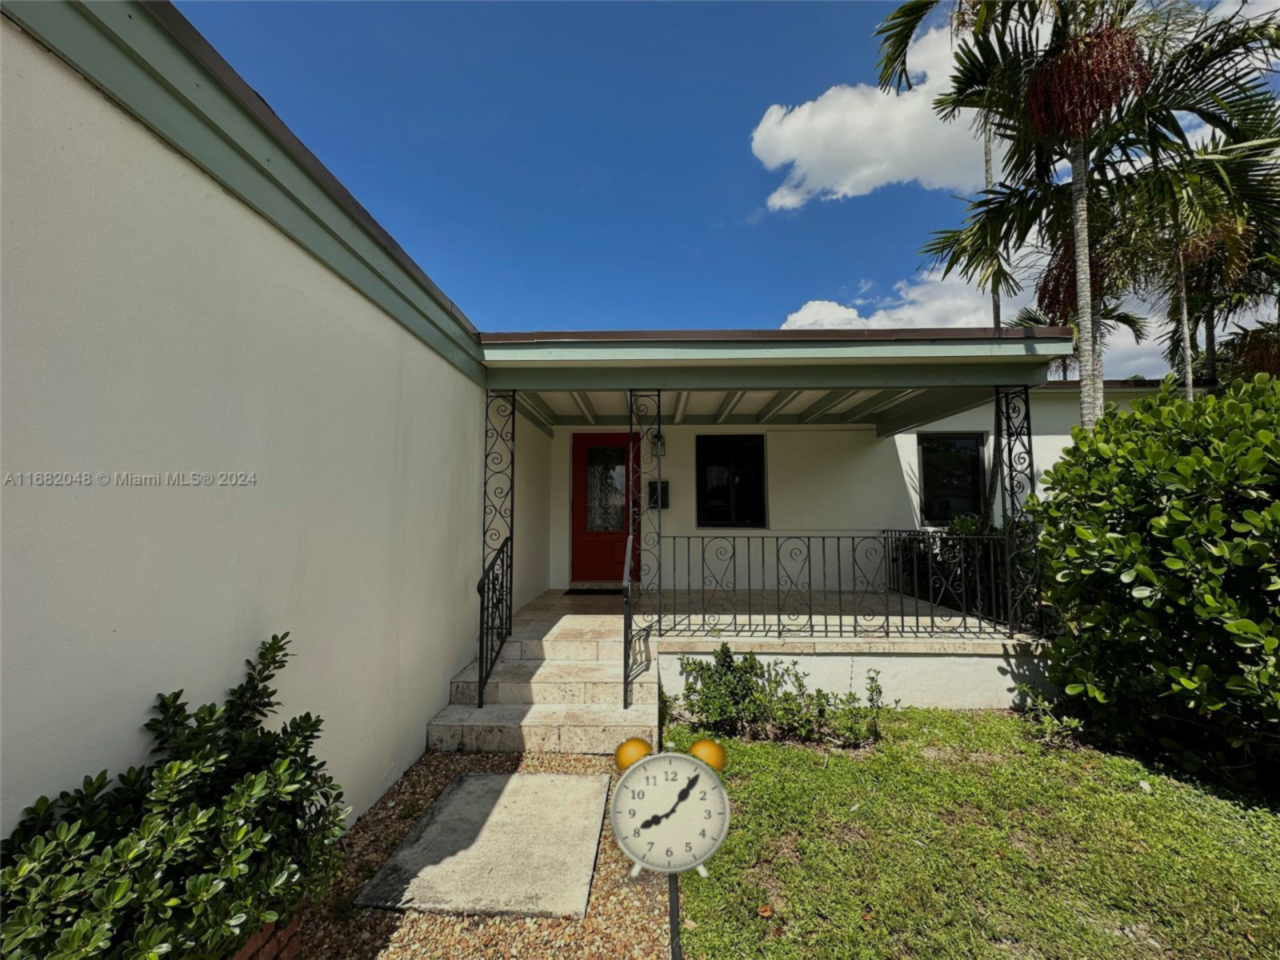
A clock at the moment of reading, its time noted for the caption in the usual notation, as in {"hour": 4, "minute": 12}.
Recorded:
{"hour": 8, "minute": 6}
